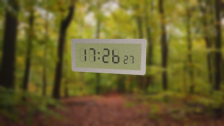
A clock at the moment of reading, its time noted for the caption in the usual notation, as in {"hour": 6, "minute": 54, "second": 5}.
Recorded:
{"hour": 17, "minute": 26, "second": 27}
